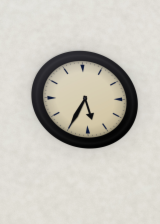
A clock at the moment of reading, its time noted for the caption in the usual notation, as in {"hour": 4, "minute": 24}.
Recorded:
{"hour": 5, "minute": 35}
